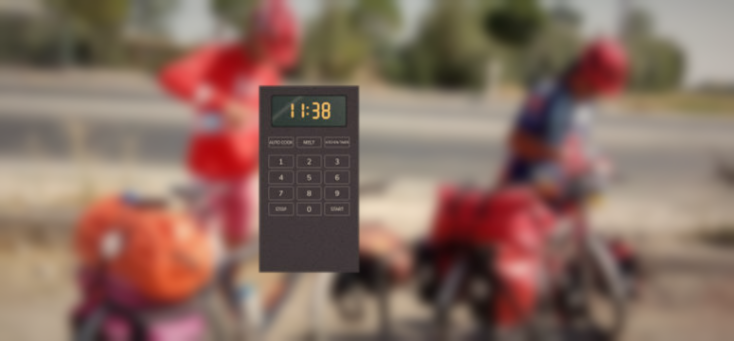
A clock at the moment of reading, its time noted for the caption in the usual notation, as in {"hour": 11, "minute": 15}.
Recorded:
{"hour": 11, "minute": 38}
